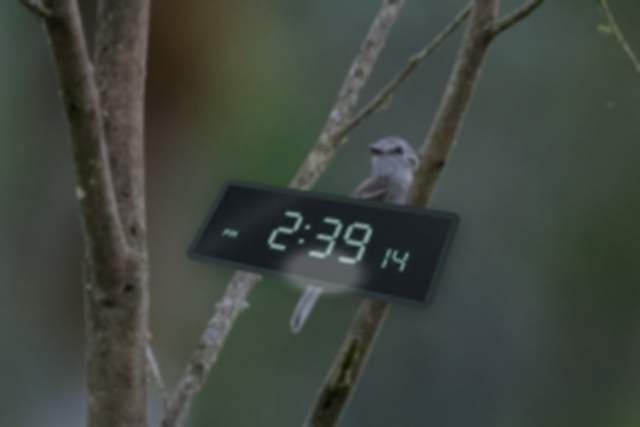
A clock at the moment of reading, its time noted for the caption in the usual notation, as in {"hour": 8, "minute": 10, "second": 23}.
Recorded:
{"hour": 2, "minute": 39, "second": 14}
